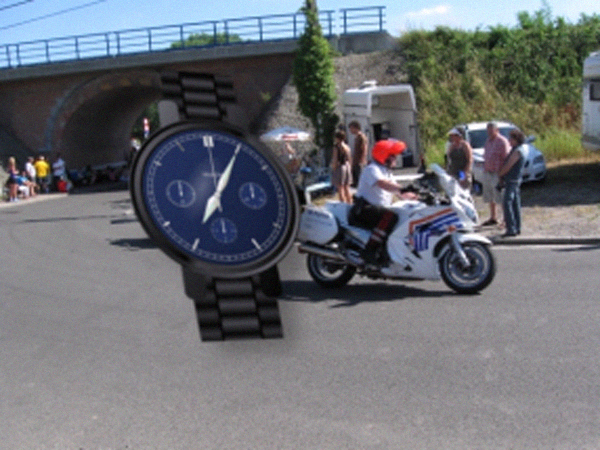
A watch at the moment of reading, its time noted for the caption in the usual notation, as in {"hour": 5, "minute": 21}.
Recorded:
{"hour": 7, "minute": 5}
